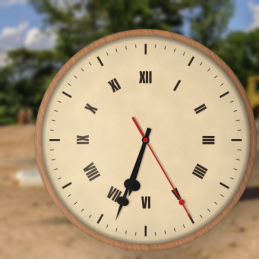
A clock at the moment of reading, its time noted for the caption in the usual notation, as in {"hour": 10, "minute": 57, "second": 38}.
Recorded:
{"hour": 6, "minute": 33, "second": 25}
